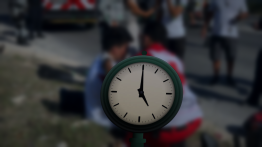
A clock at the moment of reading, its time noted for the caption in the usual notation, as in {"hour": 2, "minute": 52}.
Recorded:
{"hour": 5, "minute": 0}
